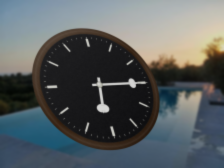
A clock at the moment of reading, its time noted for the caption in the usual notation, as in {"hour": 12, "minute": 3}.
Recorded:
{"hour": 6, "minute": 15}
